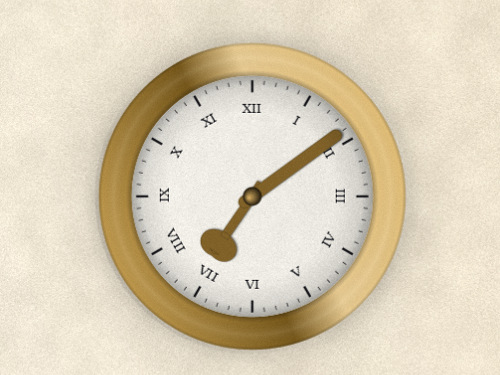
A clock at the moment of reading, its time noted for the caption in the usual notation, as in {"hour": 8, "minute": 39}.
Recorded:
{"hour": 7, "minute": 9}
